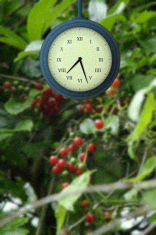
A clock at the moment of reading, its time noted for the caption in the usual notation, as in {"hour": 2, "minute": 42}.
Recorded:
{"hour": 7, "minute": 27}
